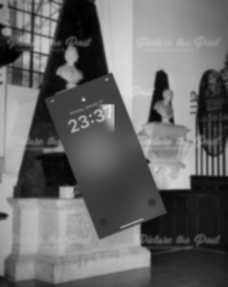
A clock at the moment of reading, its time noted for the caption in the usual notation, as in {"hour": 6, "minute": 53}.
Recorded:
{"hour": 23, "minute": 37}
